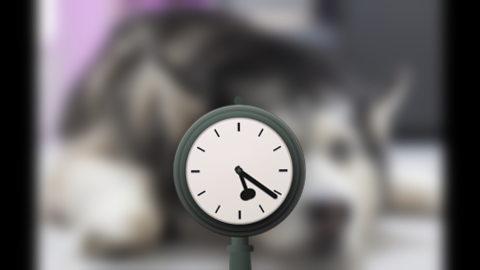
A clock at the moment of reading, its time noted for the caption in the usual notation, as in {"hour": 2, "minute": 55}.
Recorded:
{"hour": 5, "minute": 21}
